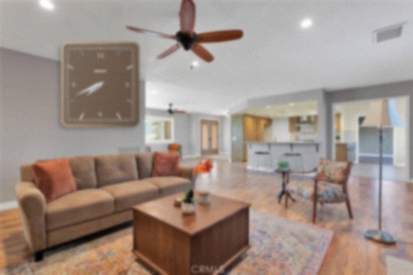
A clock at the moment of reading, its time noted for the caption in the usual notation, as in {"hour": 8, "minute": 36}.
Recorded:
{"hour": 7, "minute": 41}
